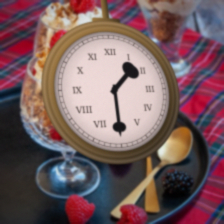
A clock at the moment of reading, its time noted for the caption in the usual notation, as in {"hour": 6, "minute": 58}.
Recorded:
{"hour": 1, "minute": 30}
